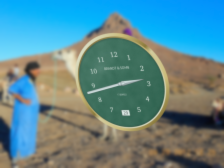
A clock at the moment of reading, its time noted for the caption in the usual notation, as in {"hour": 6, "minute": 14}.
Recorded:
{"hour": 2, "minute": 43}
